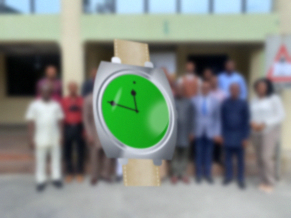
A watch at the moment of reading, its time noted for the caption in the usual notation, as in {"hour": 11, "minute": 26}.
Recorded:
{"hour": 11, "minute": 47}
